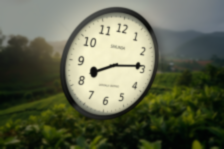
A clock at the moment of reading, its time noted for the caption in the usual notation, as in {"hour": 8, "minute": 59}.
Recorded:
{"hour": 8, "minute": 14}
